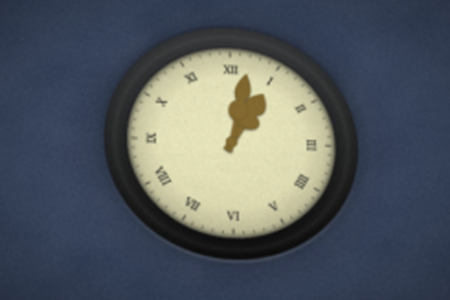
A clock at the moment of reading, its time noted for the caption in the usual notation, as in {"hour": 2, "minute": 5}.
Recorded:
{"hour": 1, "minute": 2}
